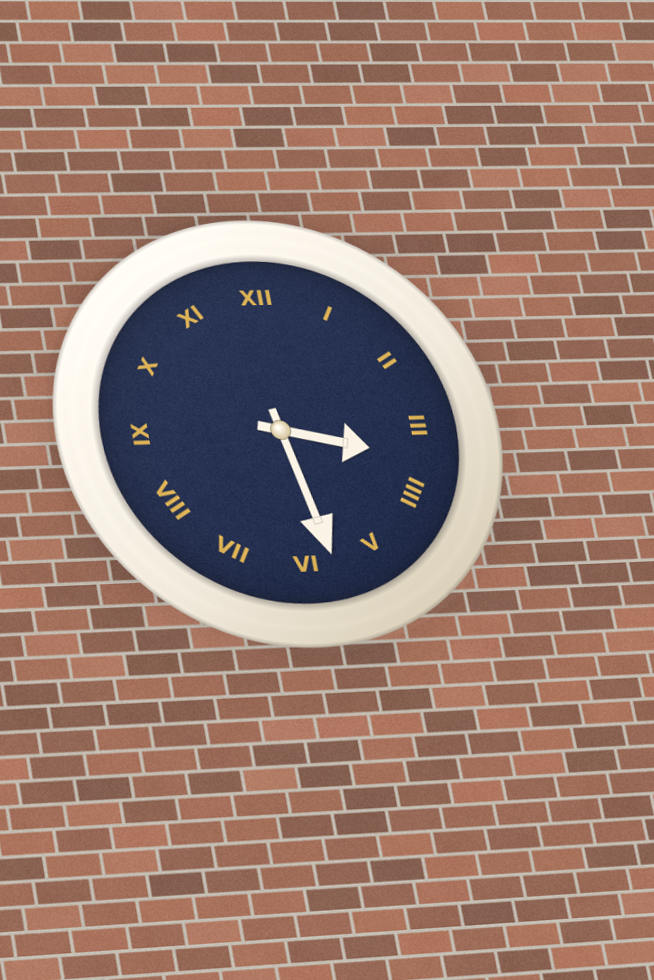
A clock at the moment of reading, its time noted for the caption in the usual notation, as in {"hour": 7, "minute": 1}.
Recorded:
{"hour": 3, "minute": 28}
